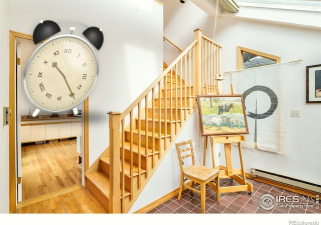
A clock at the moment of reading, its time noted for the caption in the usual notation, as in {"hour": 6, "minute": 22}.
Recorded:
{"hour": 10, "minute": 24}
